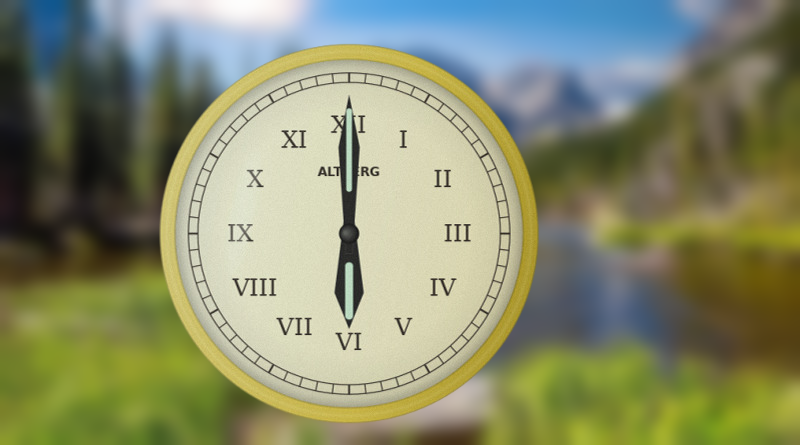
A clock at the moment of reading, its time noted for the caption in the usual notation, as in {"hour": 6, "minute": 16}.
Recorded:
{"hour": 6, "minute": 0}
